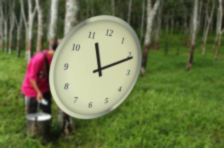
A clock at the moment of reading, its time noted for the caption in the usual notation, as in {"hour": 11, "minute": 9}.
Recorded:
{"hour": 11, "minute": 11}
